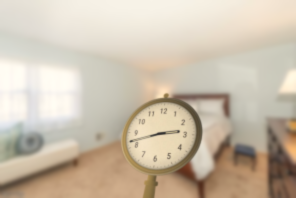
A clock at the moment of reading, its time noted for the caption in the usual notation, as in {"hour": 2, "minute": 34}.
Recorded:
{"hour": 2, "minute": 42}
